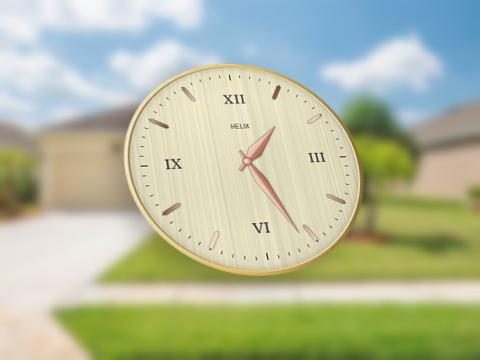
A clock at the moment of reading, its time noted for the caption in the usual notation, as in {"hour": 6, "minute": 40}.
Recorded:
{"hour": 1, "minute": 26}
